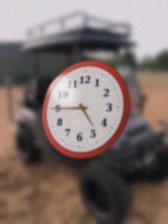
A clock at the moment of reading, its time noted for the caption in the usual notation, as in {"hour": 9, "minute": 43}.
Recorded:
{"hour": 4, "minute": 45}
